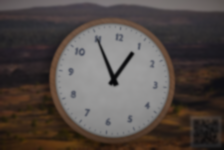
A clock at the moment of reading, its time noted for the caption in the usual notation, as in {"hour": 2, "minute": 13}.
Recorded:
{"hour": 12, "minute": 55}
